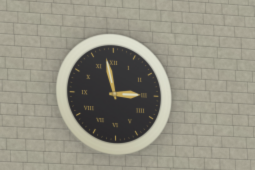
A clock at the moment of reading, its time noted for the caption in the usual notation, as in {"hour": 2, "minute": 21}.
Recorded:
{"hour": 2, "minute": 58}
